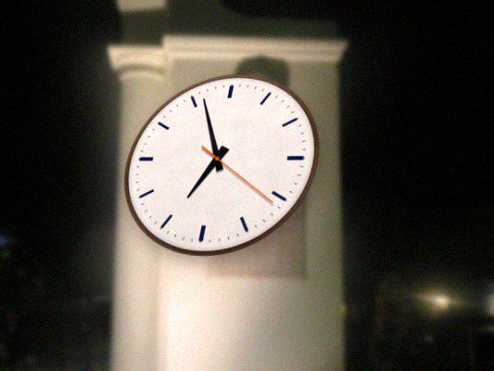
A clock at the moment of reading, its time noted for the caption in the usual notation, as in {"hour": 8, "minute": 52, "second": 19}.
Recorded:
{"hour": 6, "minute": 56, "second": 21}
